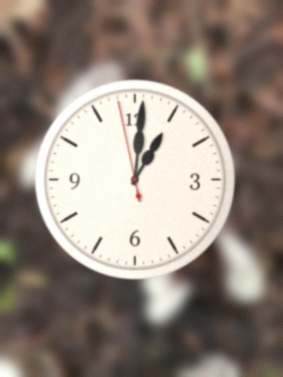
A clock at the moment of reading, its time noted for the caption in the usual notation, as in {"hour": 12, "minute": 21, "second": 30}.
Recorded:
{"hour": 1, "minute": 0, "second": 58}
